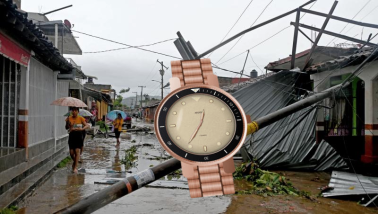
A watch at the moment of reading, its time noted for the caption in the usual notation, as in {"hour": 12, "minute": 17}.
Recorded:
{"hour": 12, "minute": 36}
